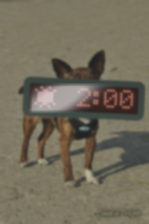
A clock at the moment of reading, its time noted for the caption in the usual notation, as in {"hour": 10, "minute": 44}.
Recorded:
{"hour": 2, "minute": 0}
